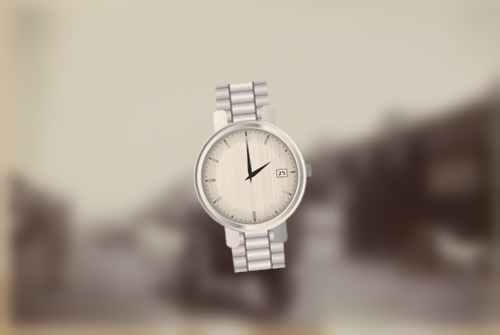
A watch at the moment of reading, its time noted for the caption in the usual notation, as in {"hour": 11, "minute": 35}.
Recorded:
{"hour": 2, "minute": 0}
